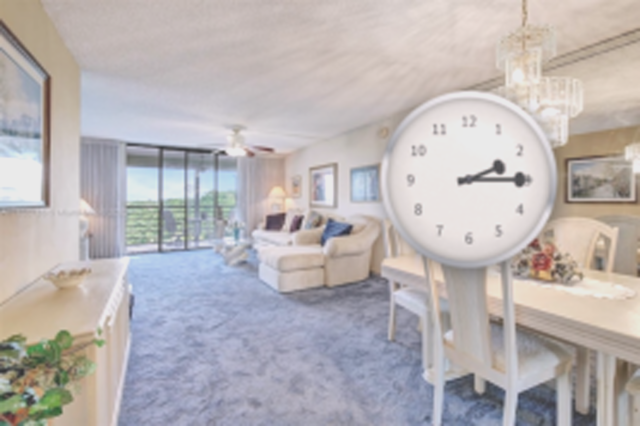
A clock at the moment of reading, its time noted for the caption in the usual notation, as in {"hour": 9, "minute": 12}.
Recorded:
{"hour": 2, "minute": 15}
